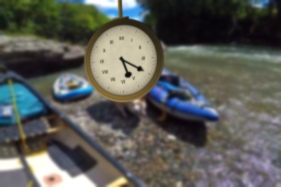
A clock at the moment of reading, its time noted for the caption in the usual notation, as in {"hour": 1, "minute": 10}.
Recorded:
{"hour": 5, "minute": 20}
